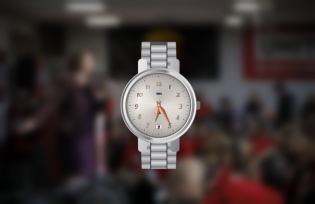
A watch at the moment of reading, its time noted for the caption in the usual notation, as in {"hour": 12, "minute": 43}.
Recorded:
{"hour": 6, "minute": 25}
